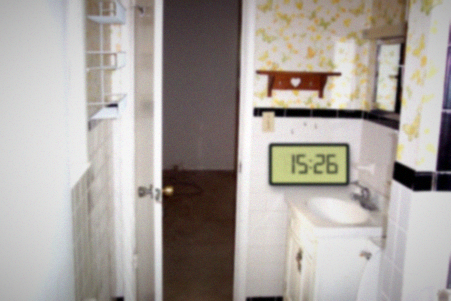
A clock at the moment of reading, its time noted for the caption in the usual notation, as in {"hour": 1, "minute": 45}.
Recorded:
{"hour": 15, "minute": 26}
